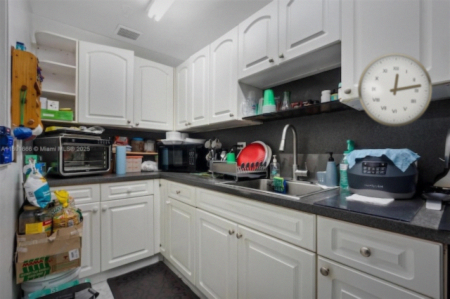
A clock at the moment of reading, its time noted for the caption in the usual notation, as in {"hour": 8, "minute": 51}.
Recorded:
{"hour": 12, "minute": 13}
